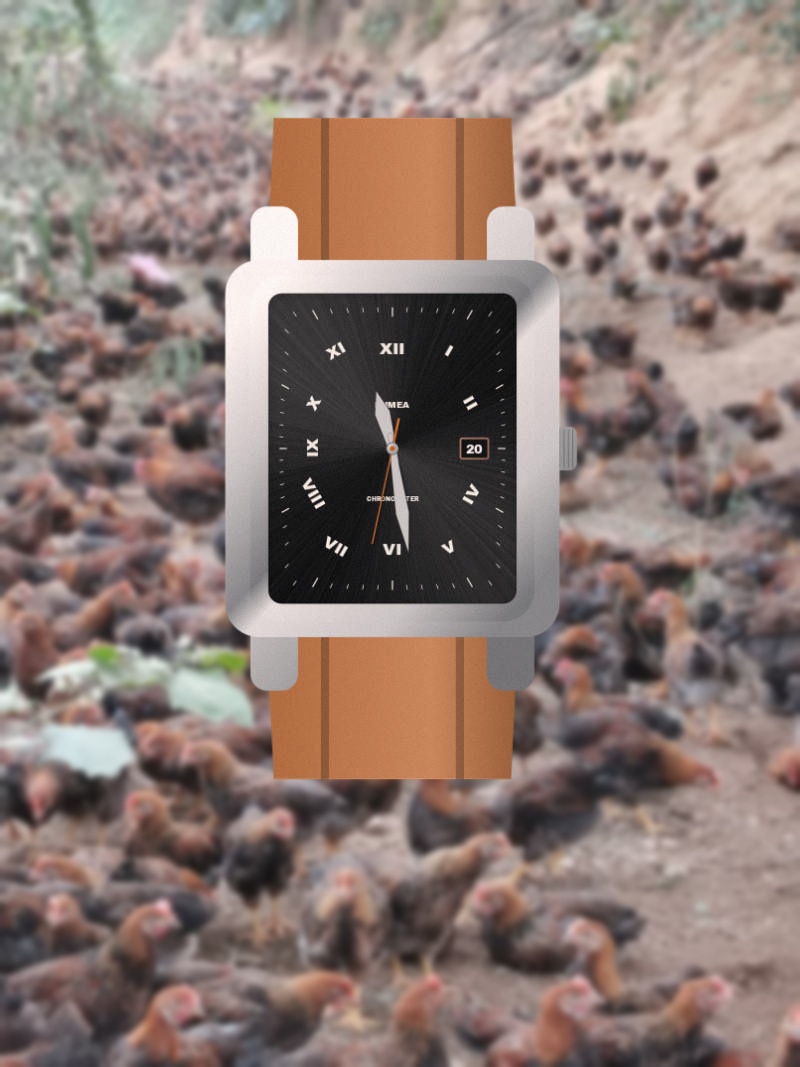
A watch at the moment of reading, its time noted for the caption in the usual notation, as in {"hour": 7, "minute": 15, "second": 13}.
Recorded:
{"hour": 11, "minute": 28, "second": 32}
